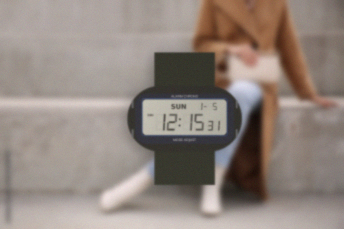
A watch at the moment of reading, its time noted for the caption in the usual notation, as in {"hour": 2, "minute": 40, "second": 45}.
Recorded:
{"hour": 12, "minute": 15, "second": 31}
